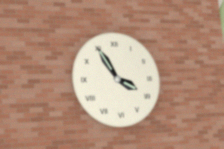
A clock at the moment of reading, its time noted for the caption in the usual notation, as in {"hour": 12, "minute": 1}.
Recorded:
{"hour": 3, "minute": 55}
